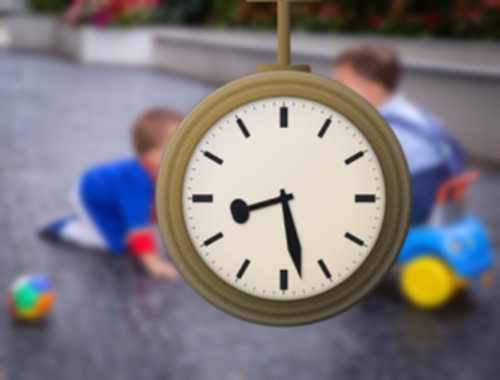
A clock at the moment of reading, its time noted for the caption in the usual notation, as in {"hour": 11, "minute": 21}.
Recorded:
{"hour": 8, "minute": 28}
